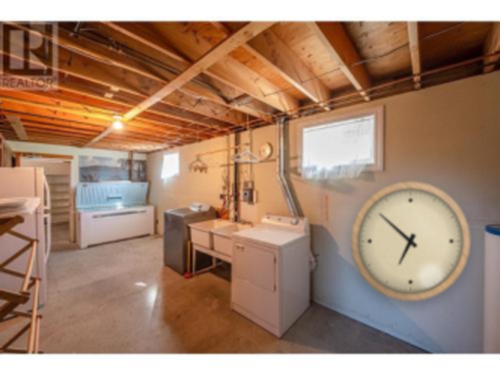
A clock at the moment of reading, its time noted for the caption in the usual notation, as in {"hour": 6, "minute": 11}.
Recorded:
{"hour": 6, "minute": 52}
